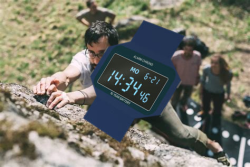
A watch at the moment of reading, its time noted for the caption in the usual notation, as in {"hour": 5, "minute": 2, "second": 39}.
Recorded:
{"hour": 14, "minute": 34, "second": 46}
